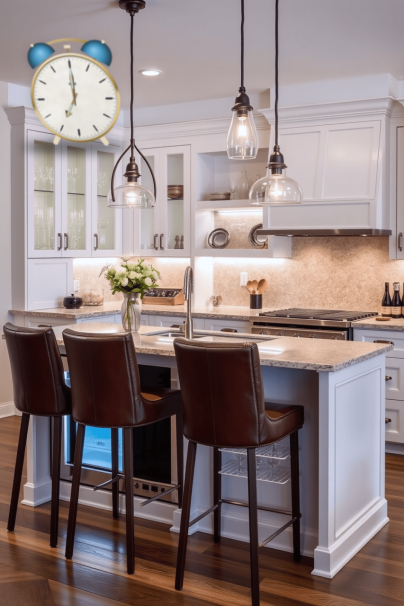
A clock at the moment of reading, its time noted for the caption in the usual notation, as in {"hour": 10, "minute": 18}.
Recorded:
{"hour": 7, "minute": 0}
